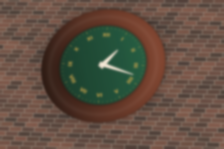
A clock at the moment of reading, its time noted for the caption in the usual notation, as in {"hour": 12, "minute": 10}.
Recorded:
{"hour": 1, "minute": 18}
